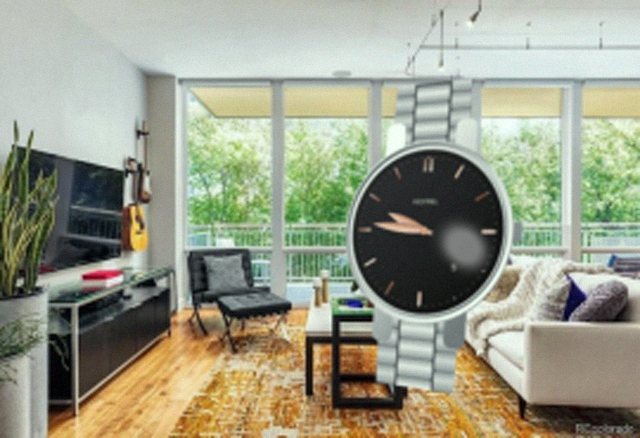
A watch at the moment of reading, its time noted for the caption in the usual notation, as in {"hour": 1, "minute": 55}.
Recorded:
{"hour": 9, "minute": 46}
